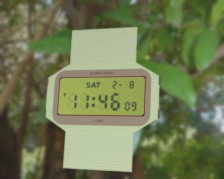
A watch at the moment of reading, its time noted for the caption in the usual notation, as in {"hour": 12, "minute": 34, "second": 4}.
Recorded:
{"hour": 11, "minute": 46, "second": 9}
